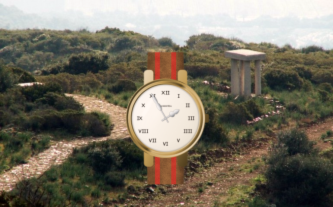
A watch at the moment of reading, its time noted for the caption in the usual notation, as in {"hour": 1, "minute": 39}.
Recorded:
{"hour": 1, "minute": 55}
